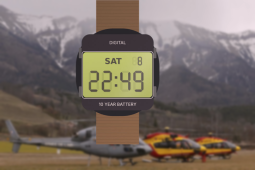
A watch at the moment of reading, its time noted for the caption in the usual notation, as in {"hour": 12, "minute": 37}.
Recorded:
{"hour": 22, "minute": 49}
